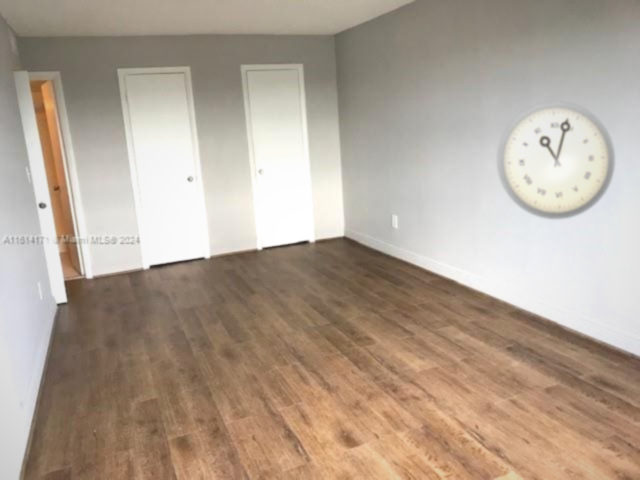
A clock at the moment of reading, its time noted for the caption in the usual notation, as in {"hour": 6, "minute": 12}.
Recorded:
{"hour": 11, "minute": 3}
